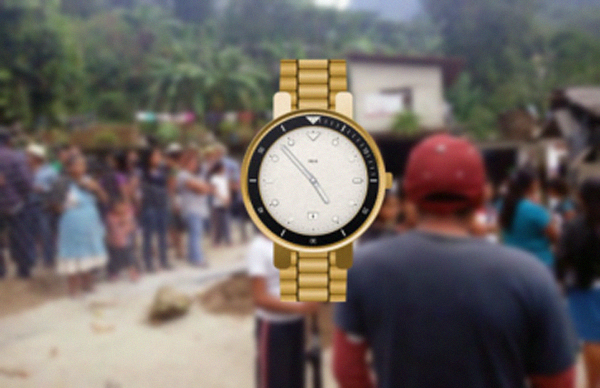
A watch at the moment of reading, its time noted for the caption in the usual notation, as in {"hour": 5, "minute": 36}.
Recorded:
{"hour": 4, "minute": 53}
